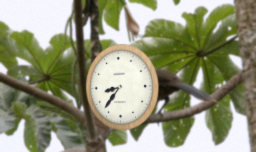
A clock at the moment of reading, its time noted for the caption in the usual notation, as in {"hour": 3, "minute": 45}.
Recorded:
{"hour": 8, "minute": 37}
